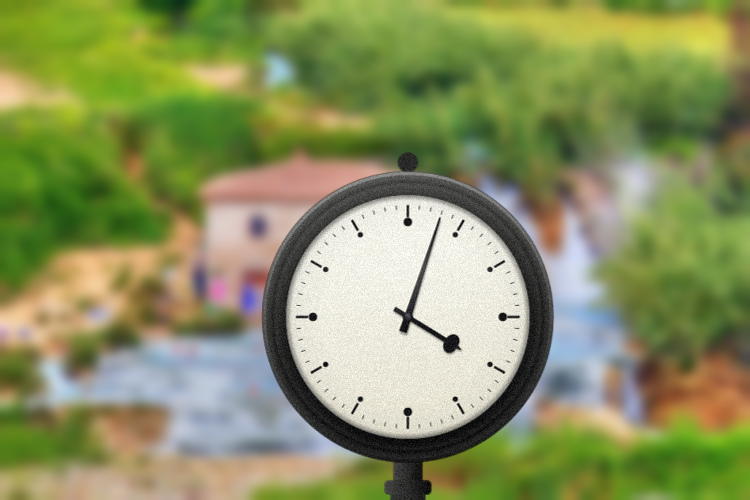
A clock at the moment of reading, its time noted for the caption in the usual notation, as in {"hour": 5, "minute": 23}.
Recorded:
{"hour": 4, "minute": 3}
